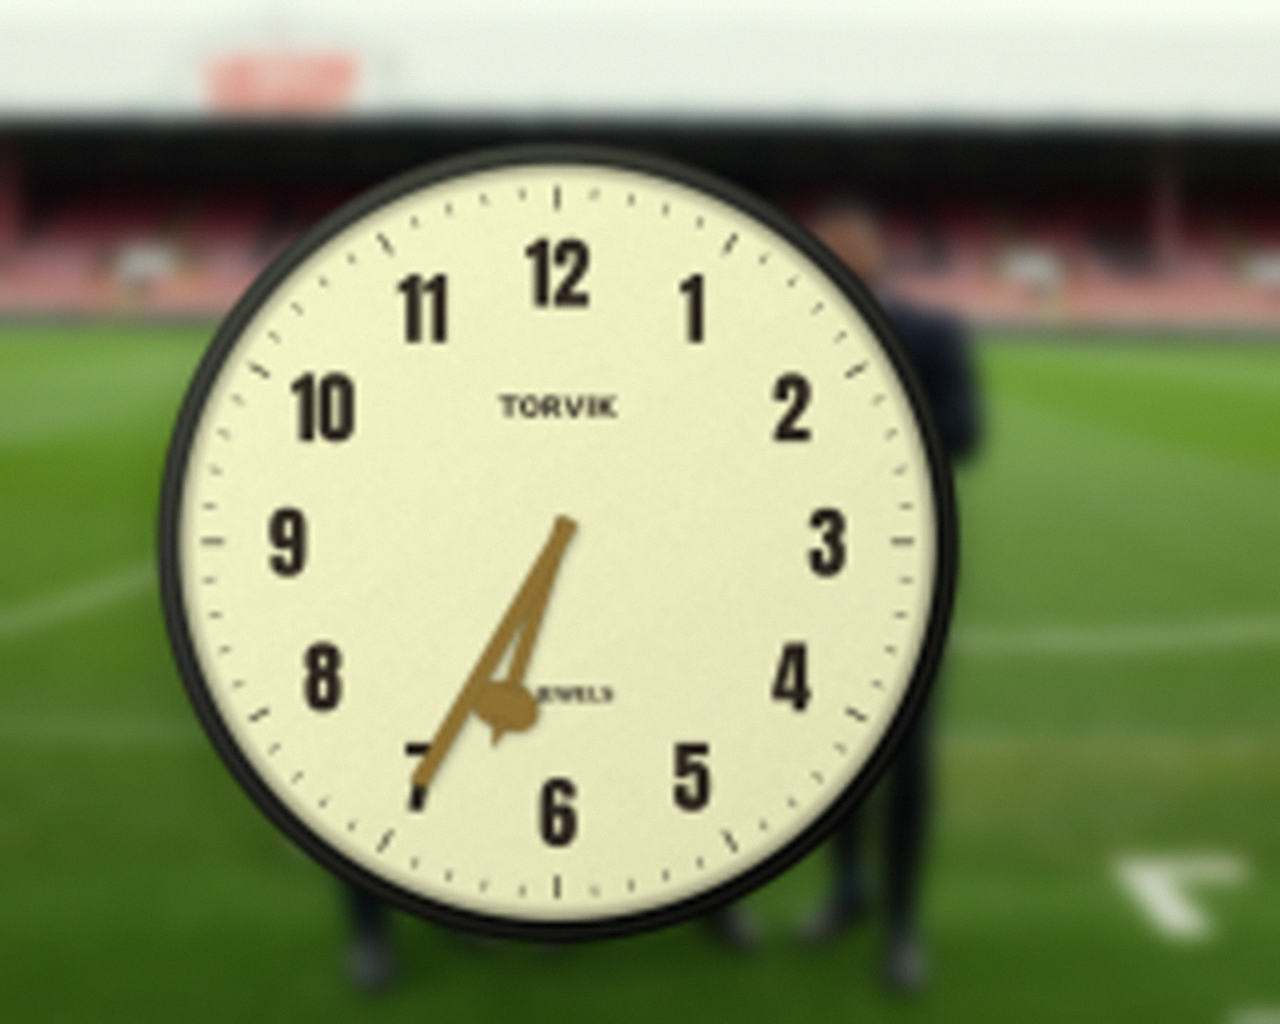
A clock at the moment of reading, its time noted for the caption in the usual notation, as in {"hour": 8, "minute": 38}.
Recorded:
{"hour": 6, "minute": 35}
